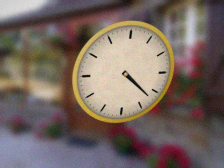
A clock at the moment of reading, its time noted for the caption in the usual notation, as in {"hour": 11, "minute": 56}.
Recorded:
{"hour": 4, "minute": 22}
